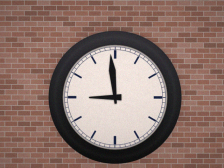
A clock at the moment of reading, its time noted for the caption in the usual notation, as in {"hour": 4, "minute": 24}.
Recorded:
{"hour": 8, "minute": 59}
